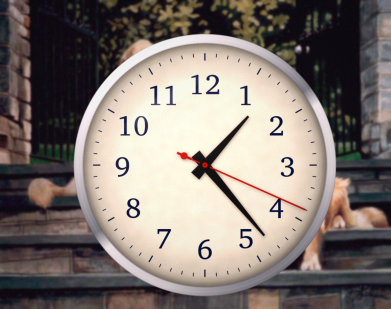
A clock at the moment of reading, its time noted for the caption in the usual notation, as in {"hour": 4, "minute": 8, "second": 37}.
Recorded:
{"hour": 1, "minute": 23, "second": 19}
